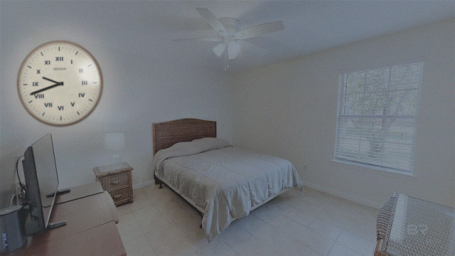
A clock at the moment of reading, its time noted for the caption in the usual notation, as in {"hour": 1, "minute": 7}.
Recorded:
{"hour": 9, "minute": 42}
